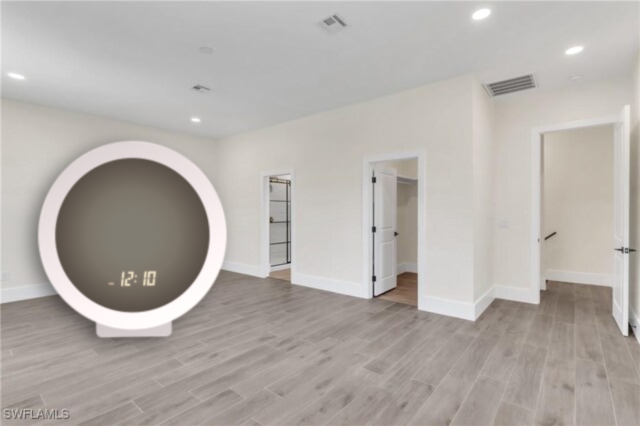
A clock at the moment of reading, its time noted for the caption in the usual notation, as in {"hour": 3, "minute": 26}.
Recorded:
{"hour": 12, "minute": 10}
